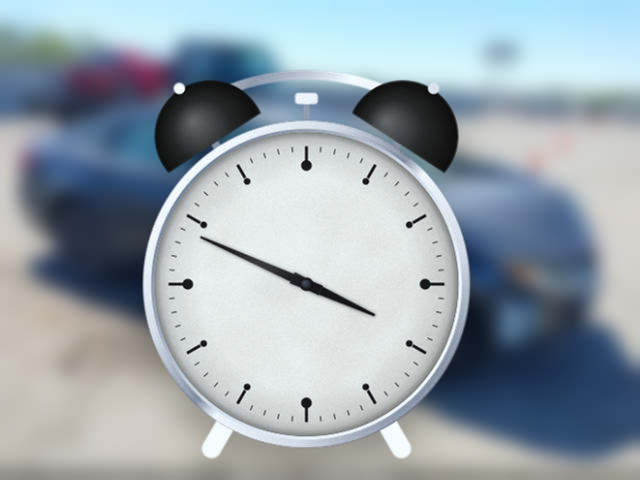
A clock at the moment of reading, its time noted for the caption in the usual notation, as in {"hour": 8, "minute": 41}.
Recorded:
{"hour": 3, "minute": 49}
